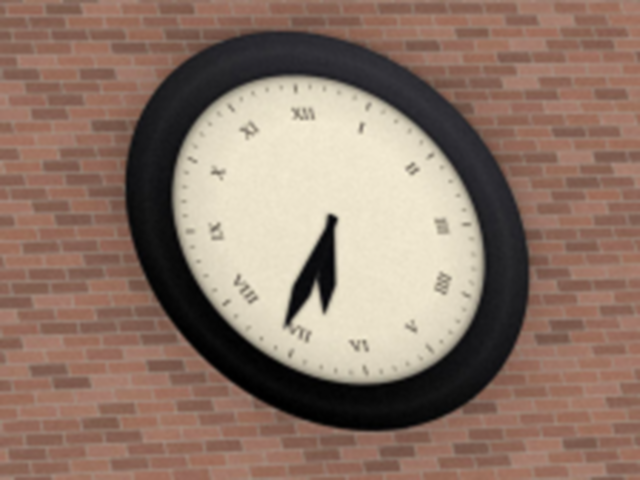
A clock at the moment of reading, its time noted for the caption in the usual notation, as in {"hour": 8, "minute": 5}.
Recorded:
{"hour": 6, "minute": 36}
